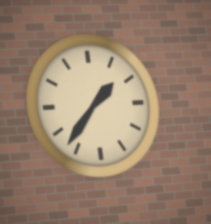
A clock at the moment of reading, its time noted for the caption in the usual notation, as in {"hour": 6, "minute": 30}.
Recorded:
{"hour": 1, "minute": 37}
